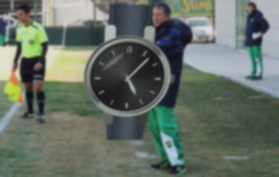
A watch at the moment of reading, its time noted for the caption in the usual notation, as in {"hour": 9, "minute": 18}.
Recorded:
{"hour": 5, "minute": 7}
